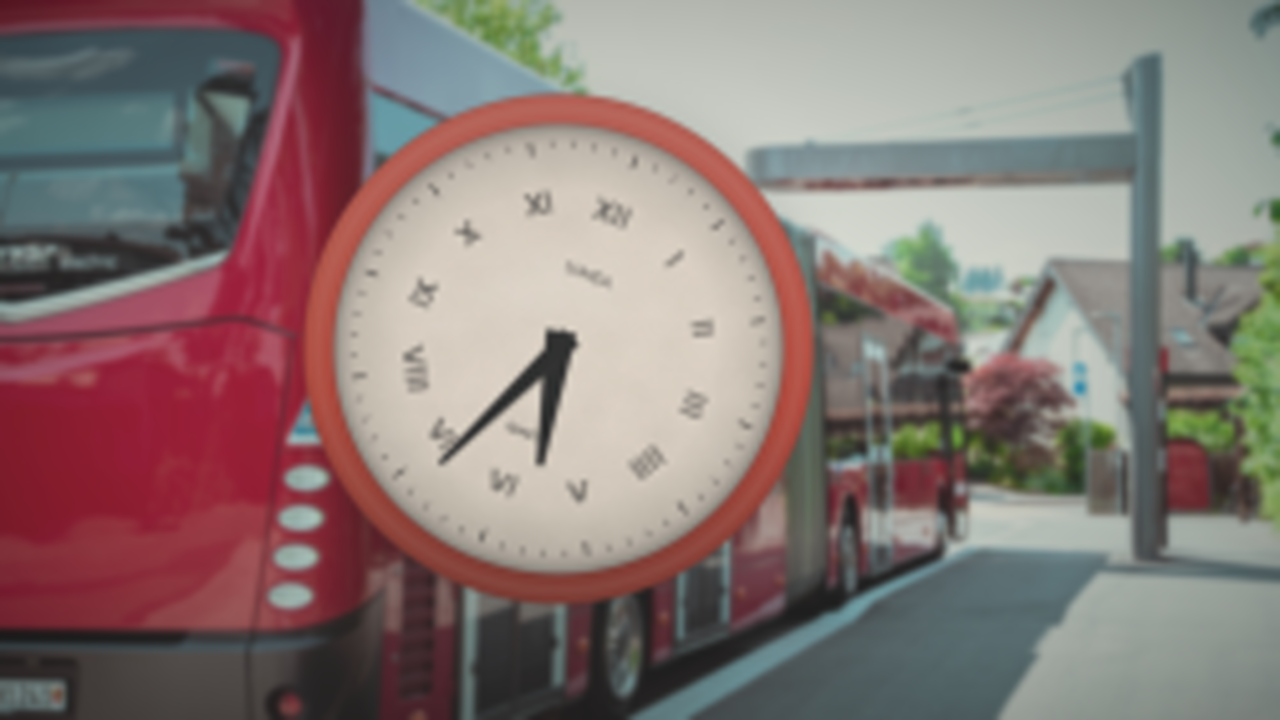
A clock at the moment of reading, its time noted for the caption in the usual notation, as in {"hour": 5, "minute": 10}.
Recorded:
{"hour": 5, "minute": 34}
